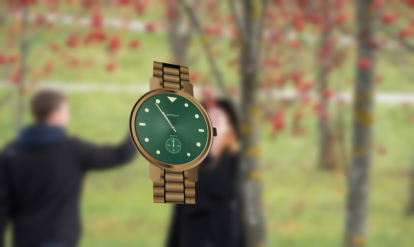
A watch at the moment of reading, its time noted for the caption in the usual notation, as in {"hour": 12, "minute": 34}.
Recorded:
{"hour": 10, "minute": 54}
